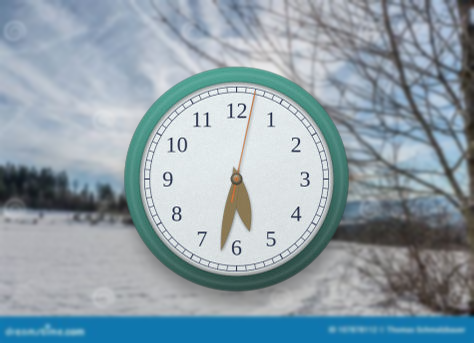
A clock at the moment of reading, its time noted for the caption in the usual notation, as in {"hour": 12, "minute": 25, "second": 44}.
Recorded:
{"hour": 5, "minute": 32, "second": 2}
